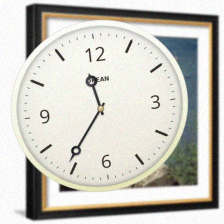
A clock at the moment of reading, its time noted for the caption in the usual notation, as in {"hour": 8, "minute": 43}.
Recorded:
{"hour": 11, "minute": 36}
